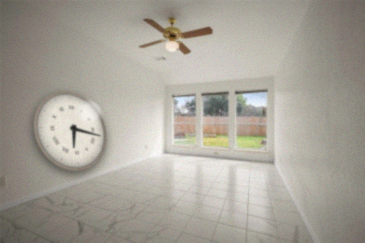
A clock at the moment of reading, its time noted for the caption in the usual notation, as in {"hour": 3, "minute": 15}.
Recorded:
{"hour": 6, "minute": 17}
